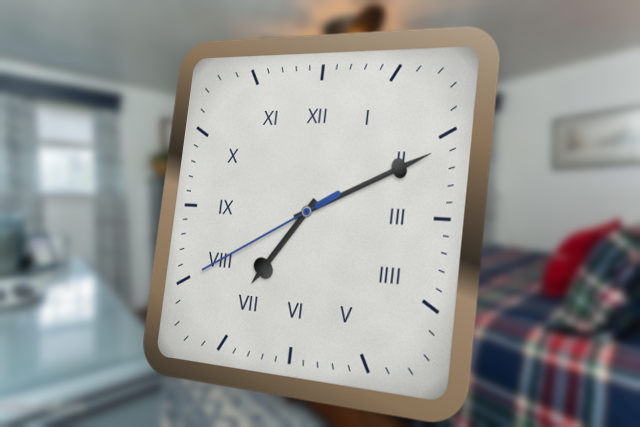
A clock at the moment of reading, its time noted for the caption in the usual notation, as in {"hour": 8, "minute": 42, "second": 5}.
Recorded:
{"hour": 7, "minute": 10, "second": 40}
